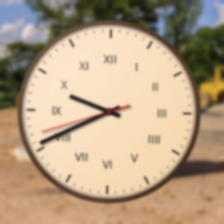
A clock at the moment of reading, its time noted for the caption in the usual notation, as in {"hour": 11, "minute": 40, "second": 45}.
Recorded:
{"hour": 9, "minute": 40, "second": 42}
